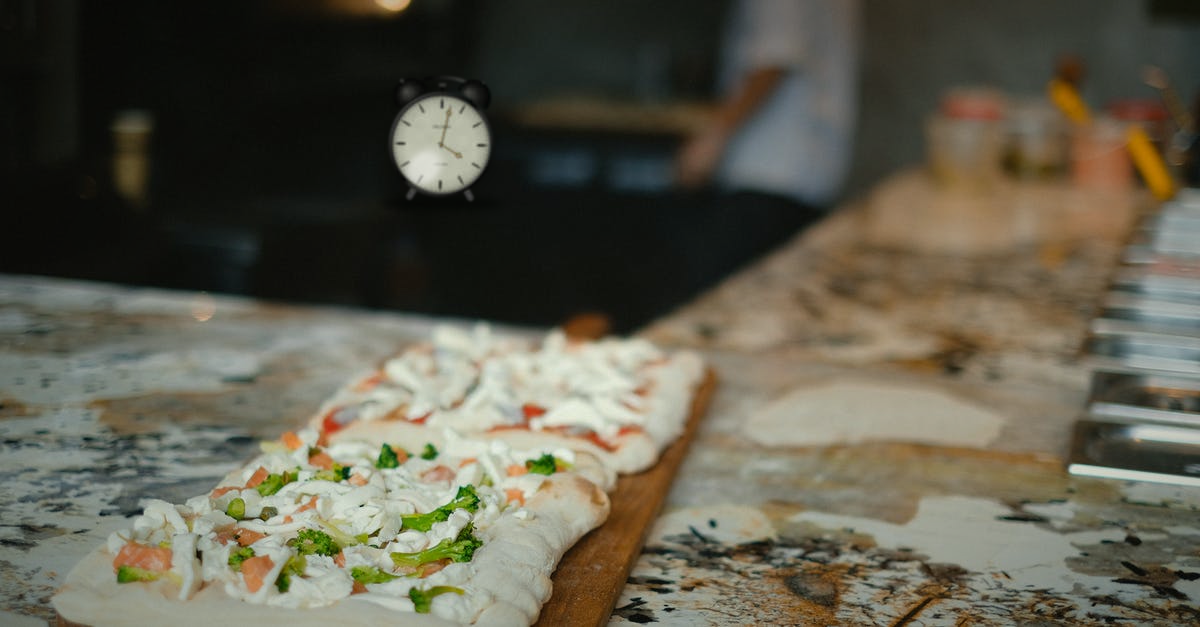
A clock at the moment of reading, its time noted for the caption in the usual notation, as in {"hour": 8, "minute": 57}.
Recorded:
{"hour": 4, "minute": 2}
